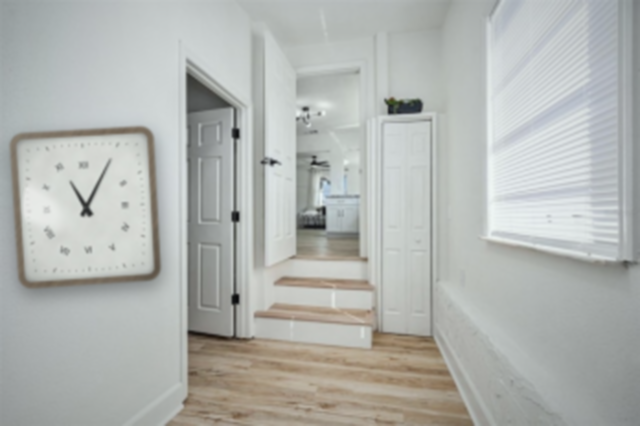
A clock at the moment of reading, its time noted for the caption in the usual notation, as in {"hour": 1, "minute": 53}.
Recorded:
{"hour": 11, "minute": 5}
